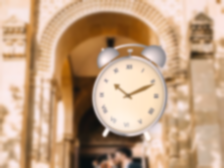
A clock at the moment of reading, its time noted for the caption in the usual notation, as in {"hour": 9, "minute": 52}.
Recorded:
{"hour": 10, "minute": 11}
